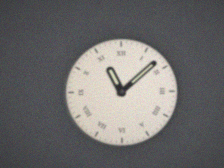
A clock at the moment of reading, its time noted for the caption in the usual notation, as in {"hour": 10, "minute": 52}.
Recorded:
{"hour": 11, "minute": 8}
